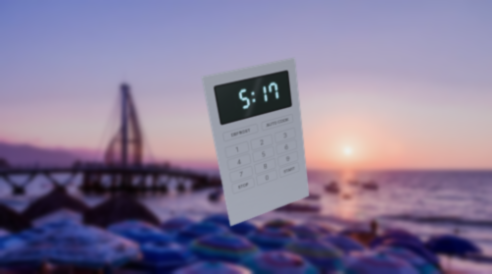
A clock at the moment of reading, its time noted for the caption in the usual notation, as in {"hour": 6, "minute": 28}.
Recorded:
{"hour": 5, "minute": 17}
